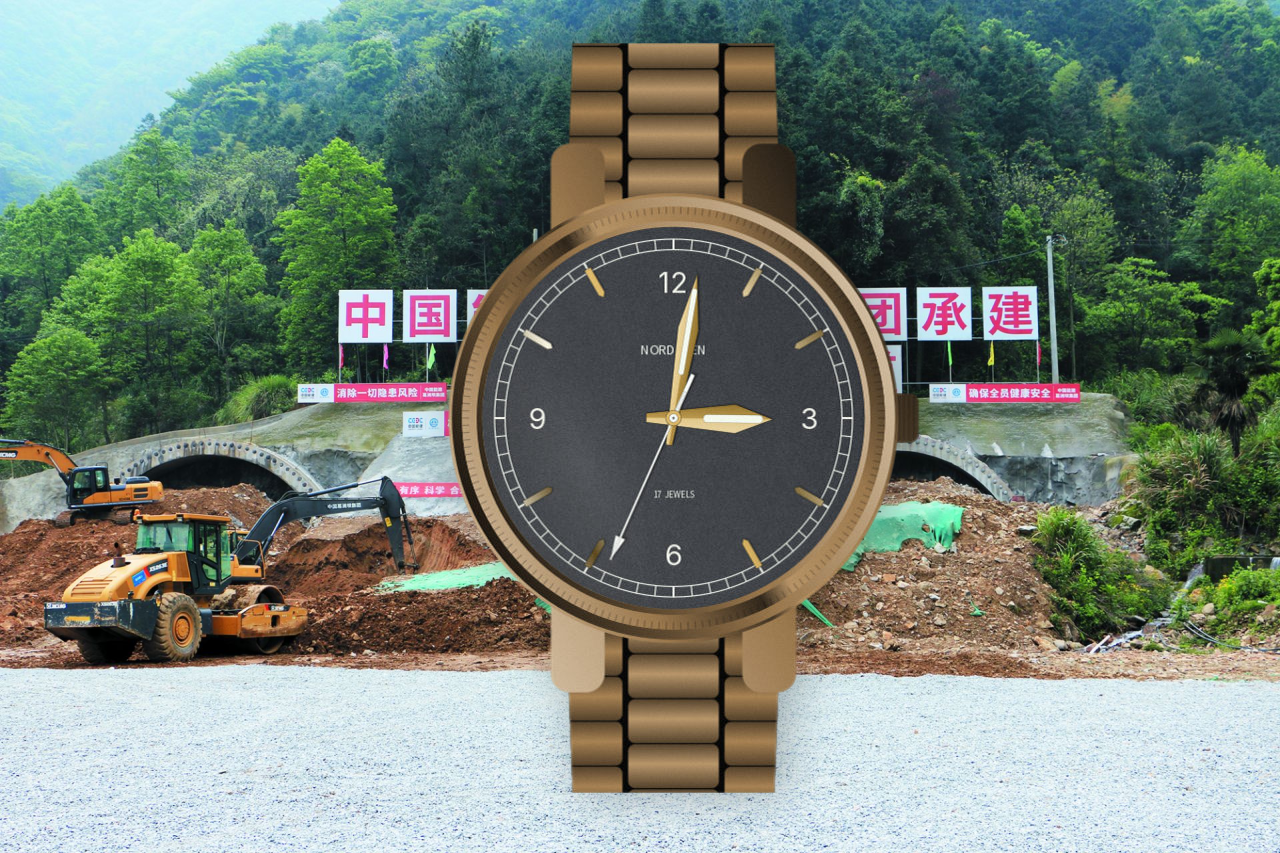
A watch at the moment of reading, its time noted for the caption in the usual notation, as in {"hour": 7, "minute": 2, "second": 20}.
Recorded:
{"hour": 3, "minute": 1, "second": 34}
